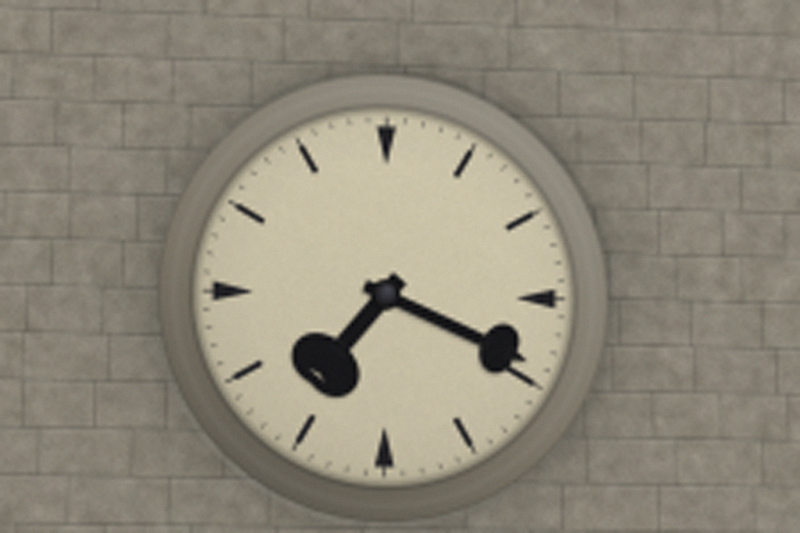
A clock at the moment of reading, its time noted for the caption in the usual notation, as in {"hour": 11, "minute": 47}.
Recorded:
{"hour": 7, "minute": 19}
